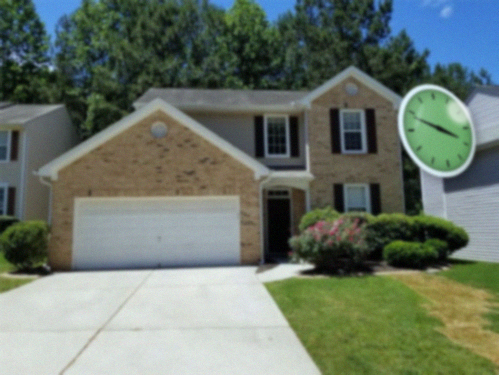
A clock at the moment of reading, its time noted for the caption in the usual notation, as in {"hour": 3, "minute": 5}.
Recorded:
{"hour": 3, "minute": 49}
